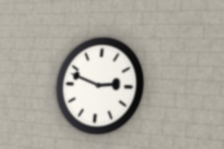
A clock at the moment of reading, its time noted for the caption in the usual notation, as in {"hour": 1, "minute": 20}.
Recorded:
{"hour": 2, "minute": 48}
